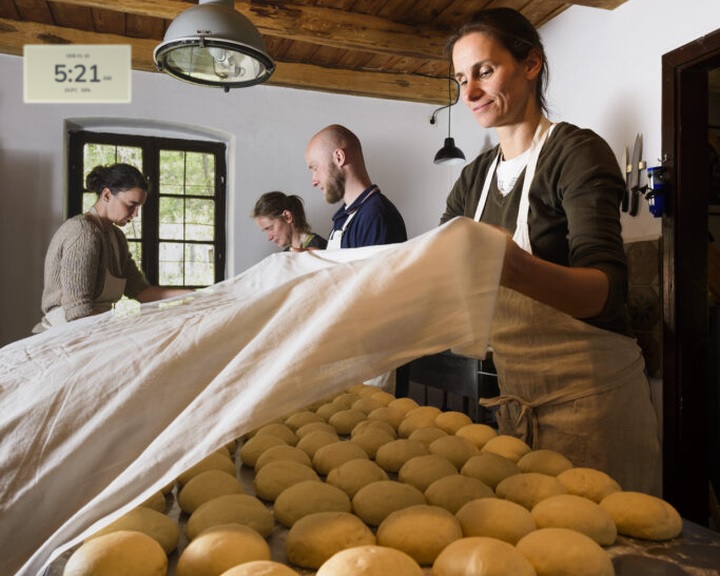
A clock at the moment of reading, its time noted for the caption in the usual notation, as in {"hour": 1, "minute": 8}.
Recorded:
{"hour": 5, "minute": 21}
